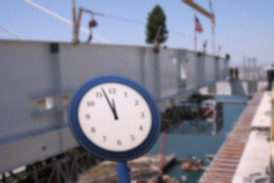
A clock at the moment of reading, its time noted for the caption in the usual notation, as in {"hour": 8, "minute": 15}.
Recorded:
{"hour": 11, "minute": 57}
